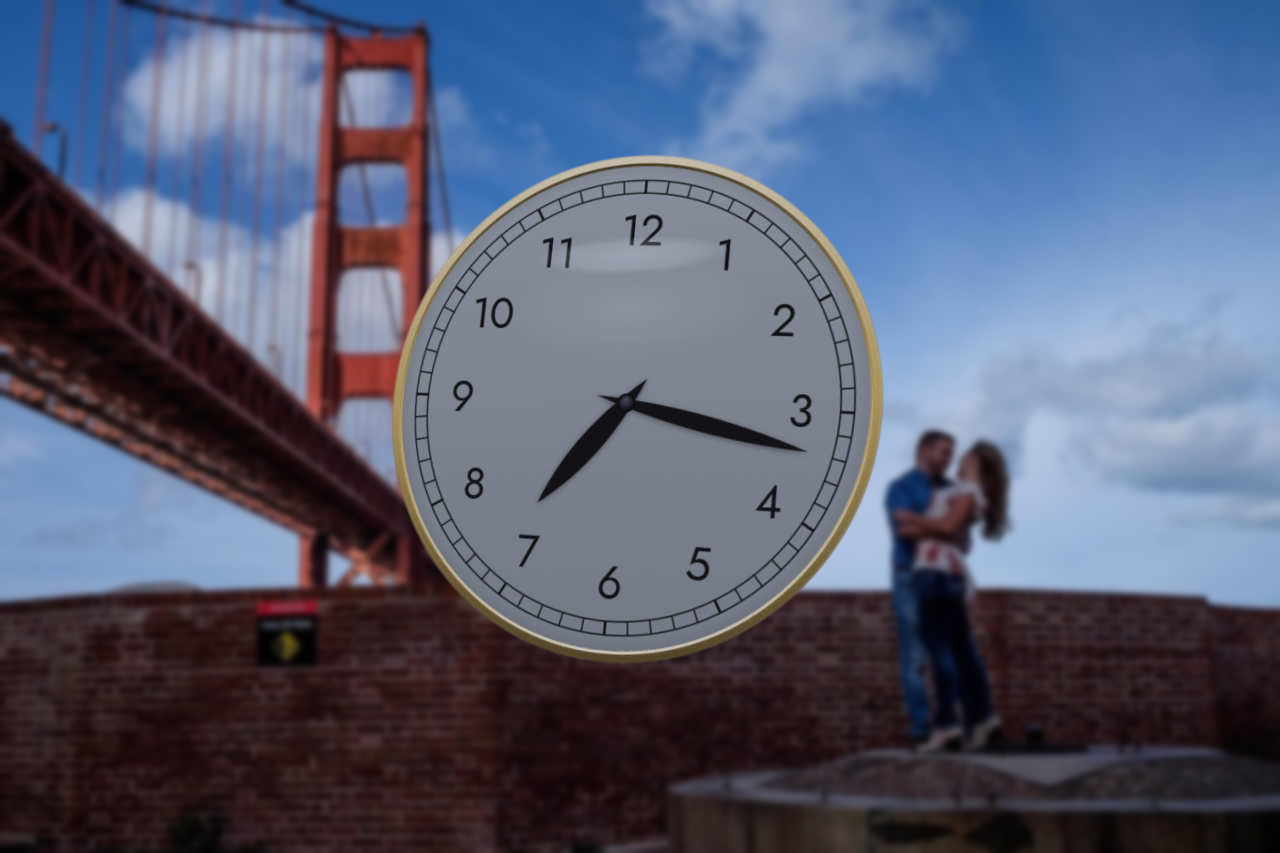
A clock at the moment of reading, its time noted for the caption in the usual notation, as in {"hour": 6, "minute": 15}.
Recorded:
{"hour": 7, "minute": 17}
